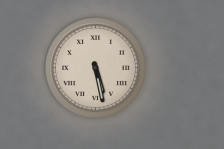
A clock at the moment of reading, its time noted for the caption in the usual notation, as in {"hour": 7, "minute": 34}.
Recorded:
{"hour": 5, "minute": 28}
